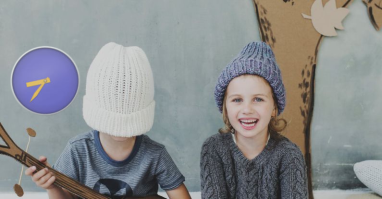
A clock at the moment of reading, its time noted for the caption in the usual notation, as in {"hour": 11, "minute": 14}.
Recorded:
{"hour": 8, "minute": 36}
